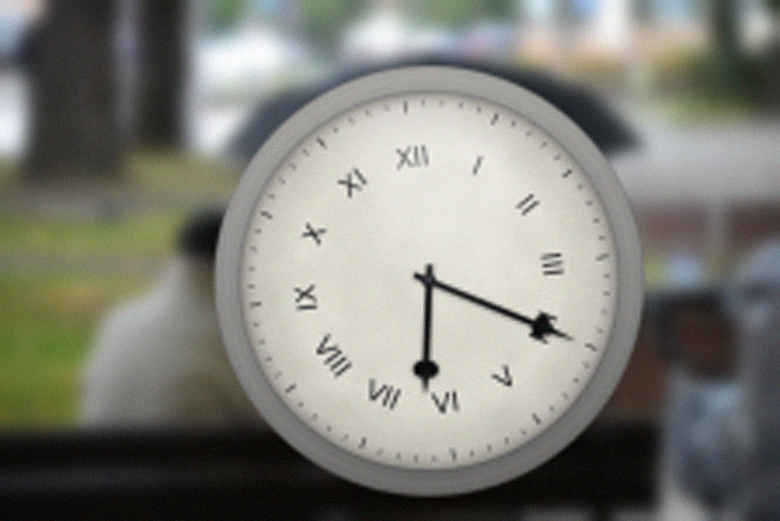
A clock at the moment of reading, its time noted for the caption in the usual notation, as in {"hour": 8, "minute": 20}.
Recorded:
{"hour": 6, "minute": 20}
